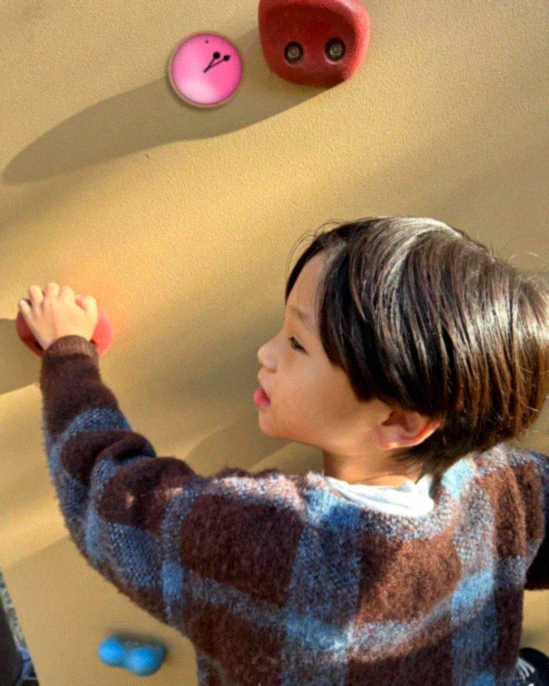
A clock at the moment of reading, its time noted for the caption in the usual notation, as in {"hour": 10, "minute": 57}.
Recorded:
{"hour": 1, "minute": 10}
